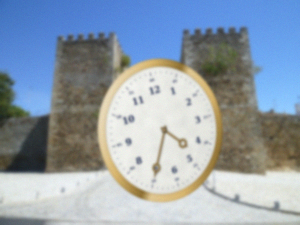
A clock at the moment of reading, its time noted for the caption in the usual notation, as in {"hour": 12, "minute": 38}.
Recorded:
{"hour": 4, "minute": 35}
